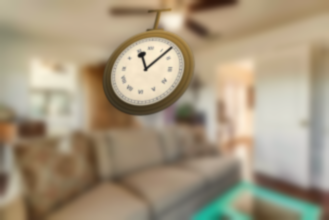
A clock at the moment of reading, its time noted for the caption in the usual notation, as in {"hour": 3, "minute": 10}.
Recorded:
{"hour": 11, "minute": 7}
